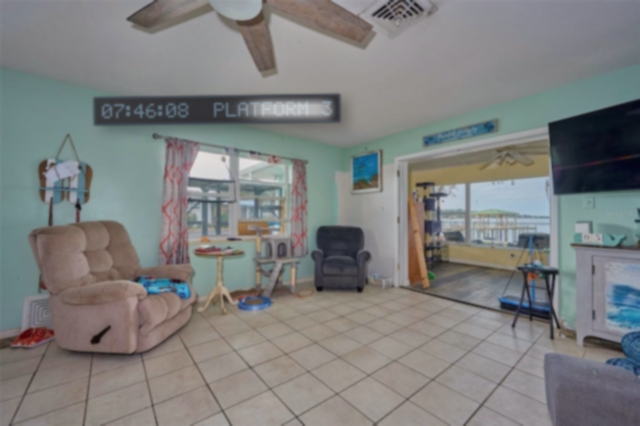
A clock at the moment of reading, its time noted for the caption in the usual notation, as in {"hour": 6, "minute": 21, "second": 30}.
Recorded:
{"hour": 7, "minute": 46, "second": 8}
